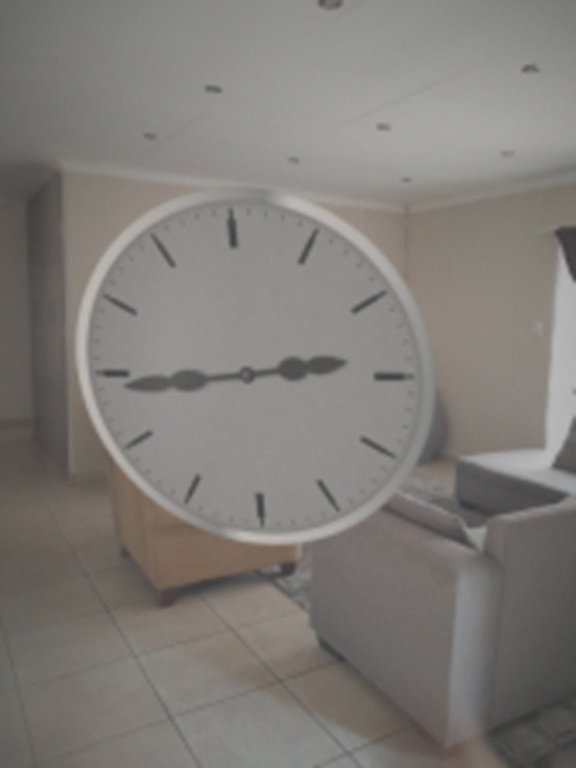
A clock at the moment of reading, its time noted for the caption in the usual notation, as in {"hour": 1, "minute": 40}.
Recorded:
{"hour": 2, "minute": 44}
